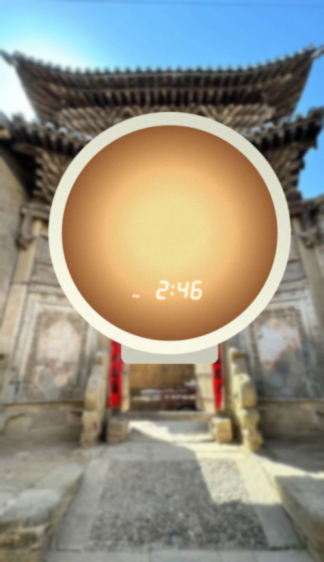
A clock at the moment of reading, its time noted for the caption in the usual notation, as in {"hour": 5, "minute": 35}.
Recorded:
{"hour": 2, "minute": 46}
